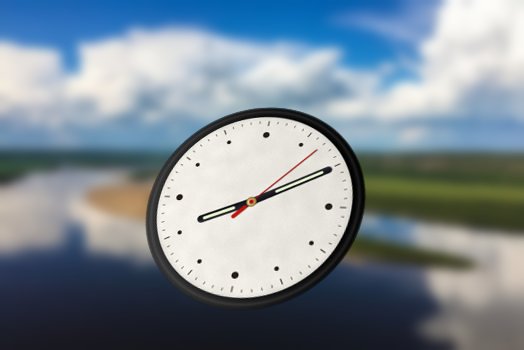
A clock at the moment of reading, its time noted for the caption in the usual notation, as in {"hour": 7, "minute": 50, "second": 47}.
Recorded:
{"hour": 8, "minute": 10, "second": 7}
